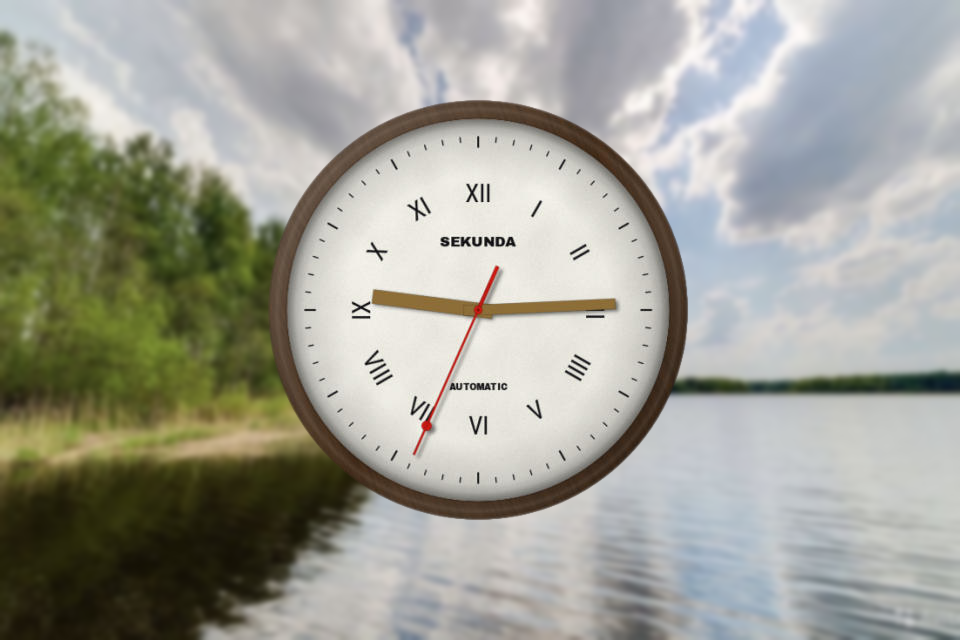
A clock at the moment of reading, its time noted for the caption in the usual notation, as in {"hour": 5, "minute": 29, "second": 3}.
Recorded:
{"hour": 9, "minute": 14, "second": 34}
